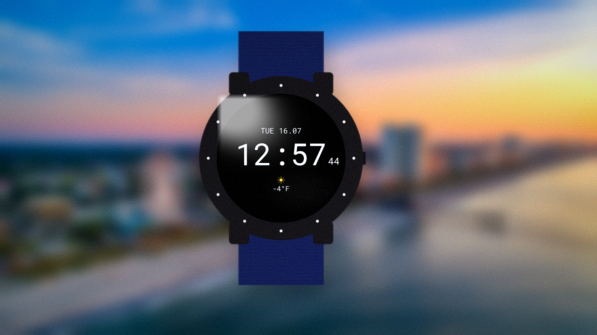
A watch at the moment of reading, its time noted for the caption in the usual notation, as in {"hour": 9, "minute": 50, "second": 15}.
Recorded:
{"hour": 12, "minute": 57, "second": 44}
